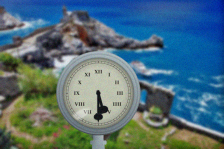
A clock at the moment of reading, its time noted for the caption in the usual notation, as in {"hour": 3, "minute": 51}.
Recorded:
{"hour": 5, "minute": 30}
